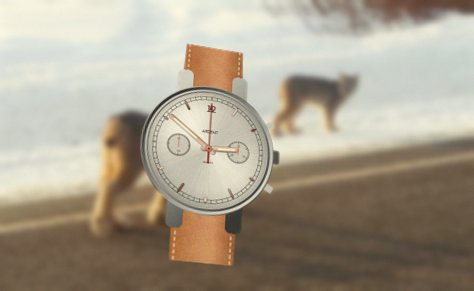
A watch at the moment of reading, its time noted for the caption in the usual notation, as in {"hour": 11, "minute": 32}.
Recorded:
{"hour": 2, "minute": 51}
